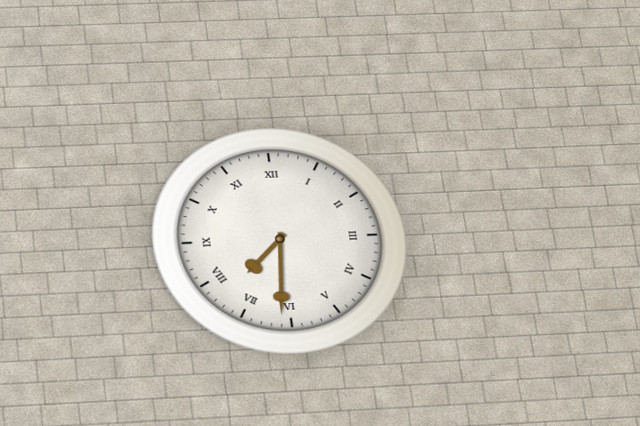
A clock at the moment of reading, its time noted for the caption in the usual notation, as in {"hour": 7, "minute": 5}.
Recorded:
{"hour": 7, "minute": 31}
